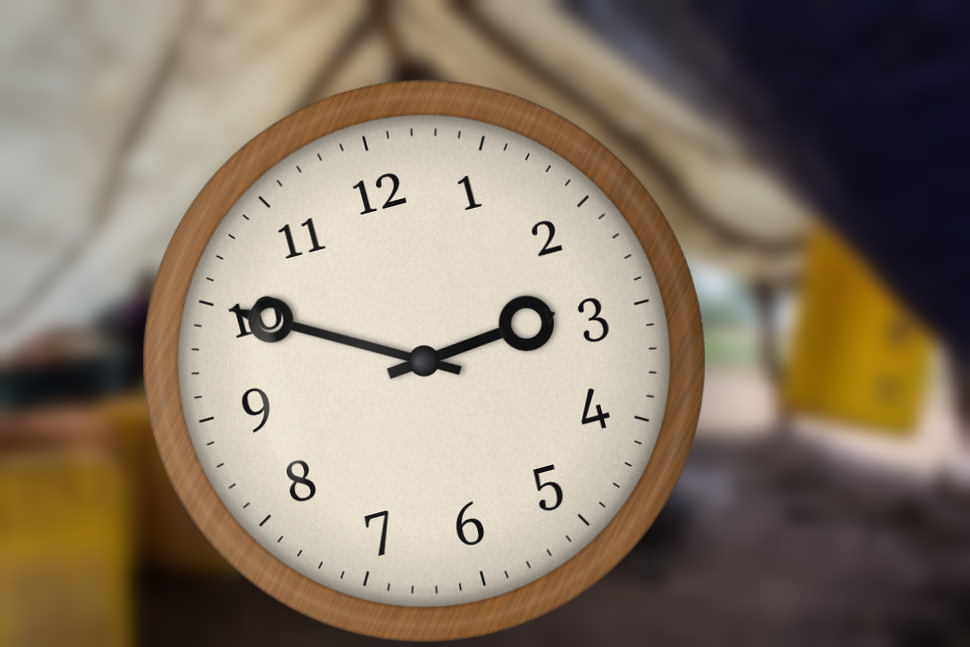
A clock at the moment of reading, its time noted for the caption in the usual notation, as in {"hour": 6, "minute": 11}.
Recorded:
{"hour": 2, "minute": 50}
